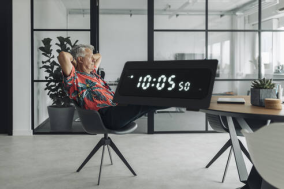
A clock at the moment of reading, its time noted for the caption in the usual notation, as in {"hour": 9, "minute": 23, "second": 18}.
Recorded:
{"hour": 10, "minute": 5, "second": 50}
